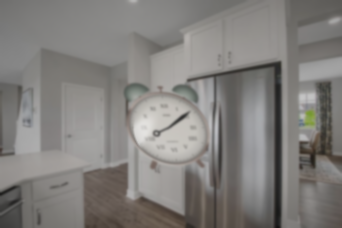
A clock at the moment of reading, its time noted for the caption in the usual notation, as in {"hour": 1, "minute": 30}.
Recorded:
{"hour": 8, "minute": 9}
